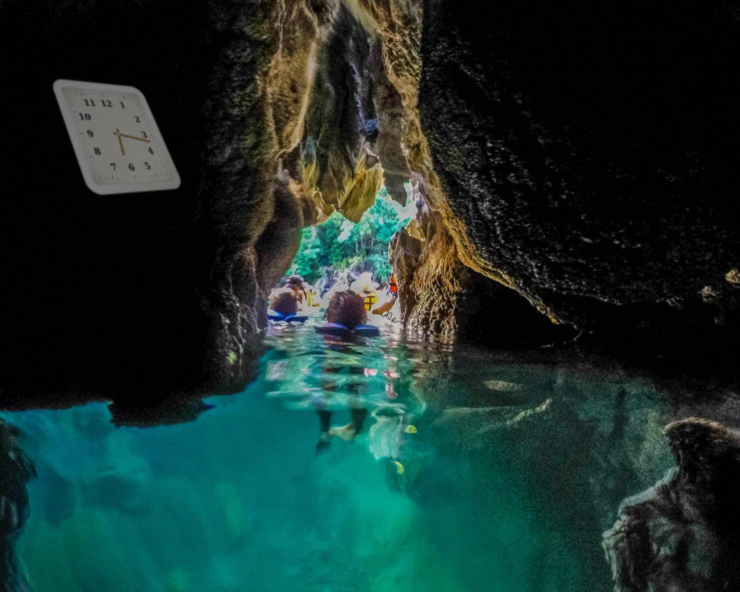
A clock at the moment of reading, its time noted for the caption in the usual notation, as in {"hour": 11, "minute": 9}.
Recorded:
{"hour": 6, "minute": 17}
